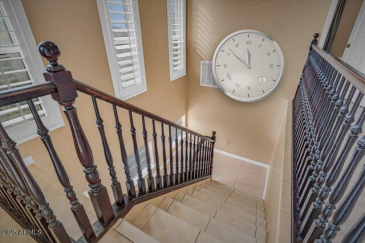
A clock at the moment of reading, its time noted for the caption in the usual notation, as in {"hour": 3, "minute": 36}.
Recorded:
{"hour": 11, "minute": 52}
